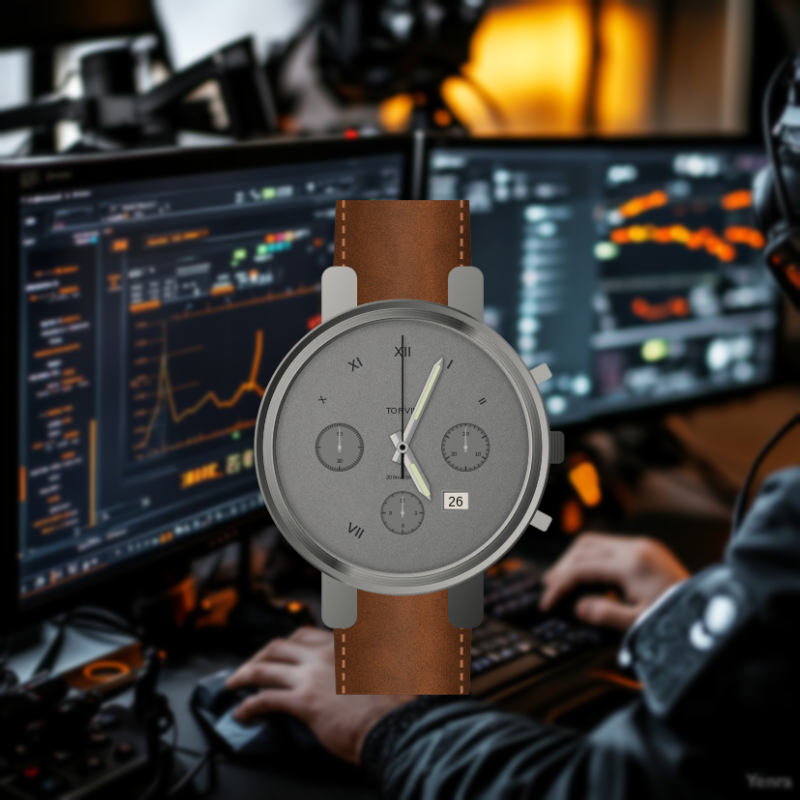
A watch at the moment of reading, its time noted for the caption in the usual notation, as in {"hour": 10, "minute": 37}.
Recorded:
{"hour": 5, "minute": 4}
